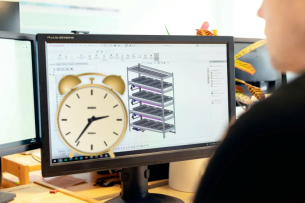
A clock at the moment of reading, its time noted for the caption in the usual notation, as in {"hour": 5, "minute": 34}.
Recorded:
{"hour": 2, "minute": 36}
